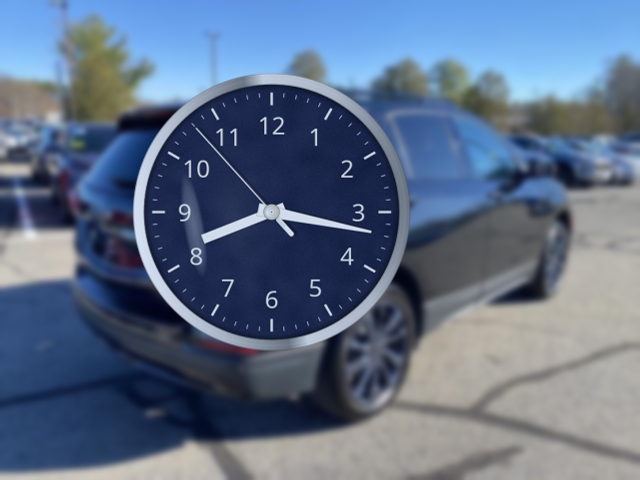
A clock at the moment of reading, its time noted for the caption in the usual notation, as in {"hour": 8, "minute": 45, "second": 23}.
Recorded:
{"hour": 8, "minute": 16, "second": 53}
